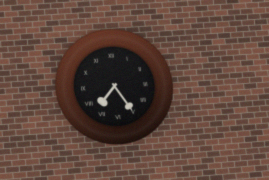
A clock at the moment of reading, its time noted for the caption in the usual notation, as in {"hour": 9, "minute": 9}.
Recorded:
{"hour": 7, "minute": 25}
